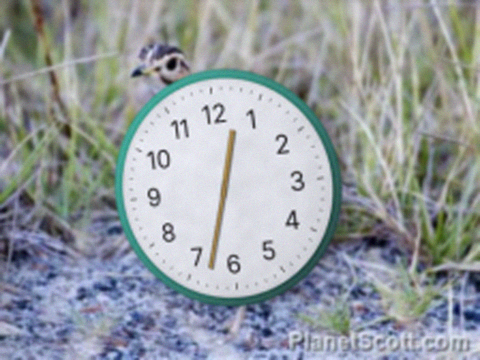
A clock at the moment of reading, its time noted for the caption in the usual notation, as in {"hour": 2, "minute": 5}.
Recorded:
{"hour": 12, "minute": 33}
